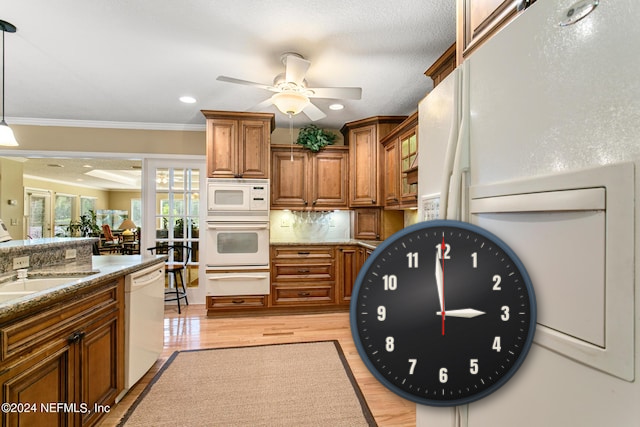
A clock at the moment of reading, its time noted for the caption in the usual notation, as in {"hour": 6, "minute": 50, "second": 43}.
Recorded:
{"hour": 2, "minute": 59, "second": 0}
